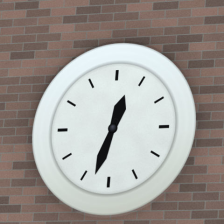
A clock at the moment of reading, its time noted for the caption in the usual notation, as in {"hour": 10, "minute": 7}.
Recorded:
{"hour": 12, "minute": 33}
